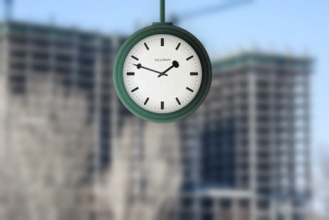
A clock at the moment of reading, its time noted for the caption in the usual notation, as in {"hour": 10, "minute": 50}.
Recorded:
{"hour": 1, "minute": 48}
